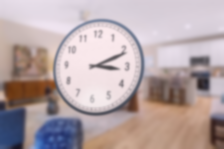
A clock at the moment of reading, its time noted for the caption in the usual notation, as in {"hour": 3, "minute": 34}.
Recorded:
{"hour": 3, "minute": 11}
